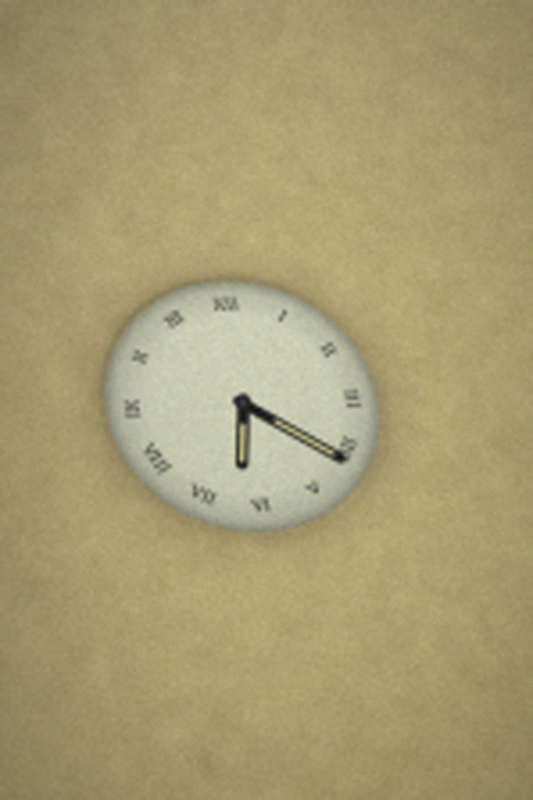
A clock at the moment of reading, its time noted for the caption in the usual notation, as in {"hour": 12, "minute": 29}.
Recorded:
{"hour": 6, "minute": 21}
